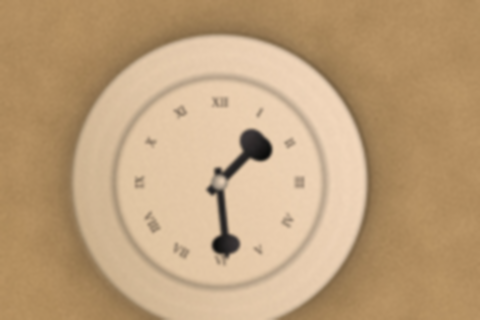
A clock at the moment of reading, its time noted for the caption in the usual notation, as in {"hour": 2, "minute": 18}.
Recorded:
{"hour": 1, "minute": 29}
